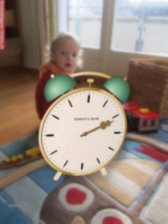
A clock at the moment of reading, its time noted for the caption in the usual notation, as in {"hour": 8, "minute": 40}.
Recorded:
{"hour": 2, "minute": 11}
